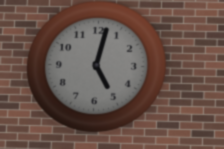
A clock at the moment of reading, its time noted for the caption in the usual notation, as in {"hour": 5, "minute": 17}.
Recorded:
{"hour": 5, "minute": 2}
